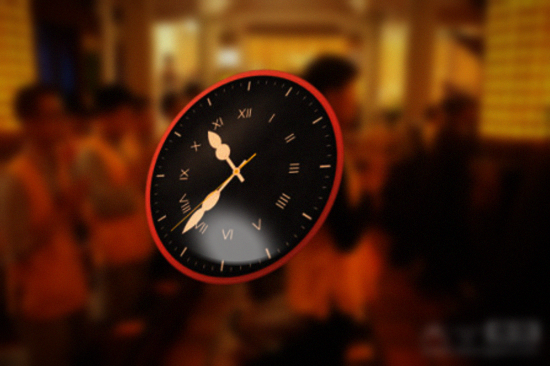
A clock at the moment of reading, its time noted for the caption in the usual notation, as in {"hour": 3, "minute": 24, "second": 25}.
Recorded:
{"hour": 10, "minute": 36, "second": 38}
